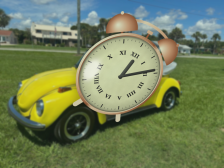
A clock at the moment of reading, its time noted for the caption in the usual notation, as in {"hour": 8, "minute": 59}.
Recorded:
{"hour": 12, "minute": 9}
